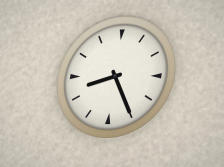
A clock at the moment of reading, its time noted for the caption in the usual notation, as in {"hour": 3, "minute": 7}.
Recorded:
{"hour": 8, "minute": 25}
